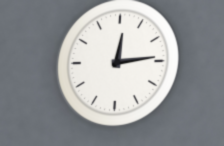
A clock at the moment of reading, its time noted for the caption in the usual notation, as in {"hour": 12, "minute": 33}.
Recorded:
{"hour": 12, "minute": 14}
